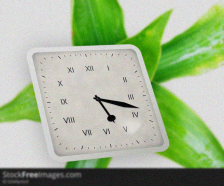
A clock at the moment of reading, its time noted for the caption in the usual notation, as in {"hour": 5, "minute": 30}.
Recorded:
{"hour": 5, "minute": 18}
